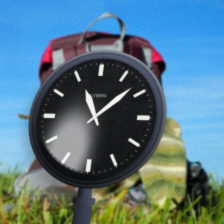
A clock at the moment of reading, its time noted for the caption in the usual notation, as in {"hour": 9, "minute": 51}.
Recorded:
{"hour": 11, "minute": 8}
